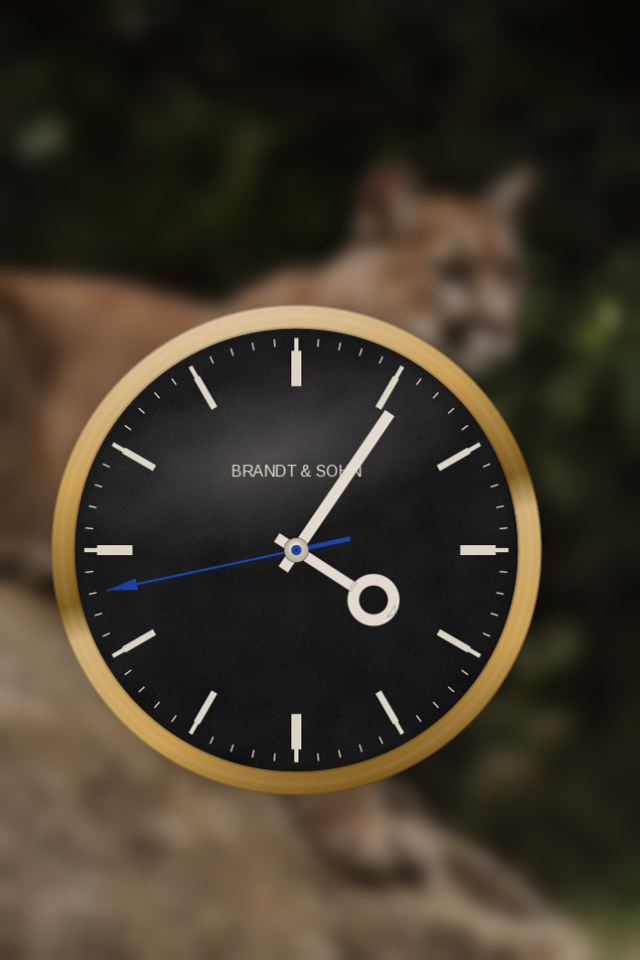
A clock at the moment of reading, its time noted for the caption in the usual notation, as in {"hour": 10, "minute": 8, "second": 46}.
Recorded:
{"hour": 4, "minute": 5, "second": 43}
